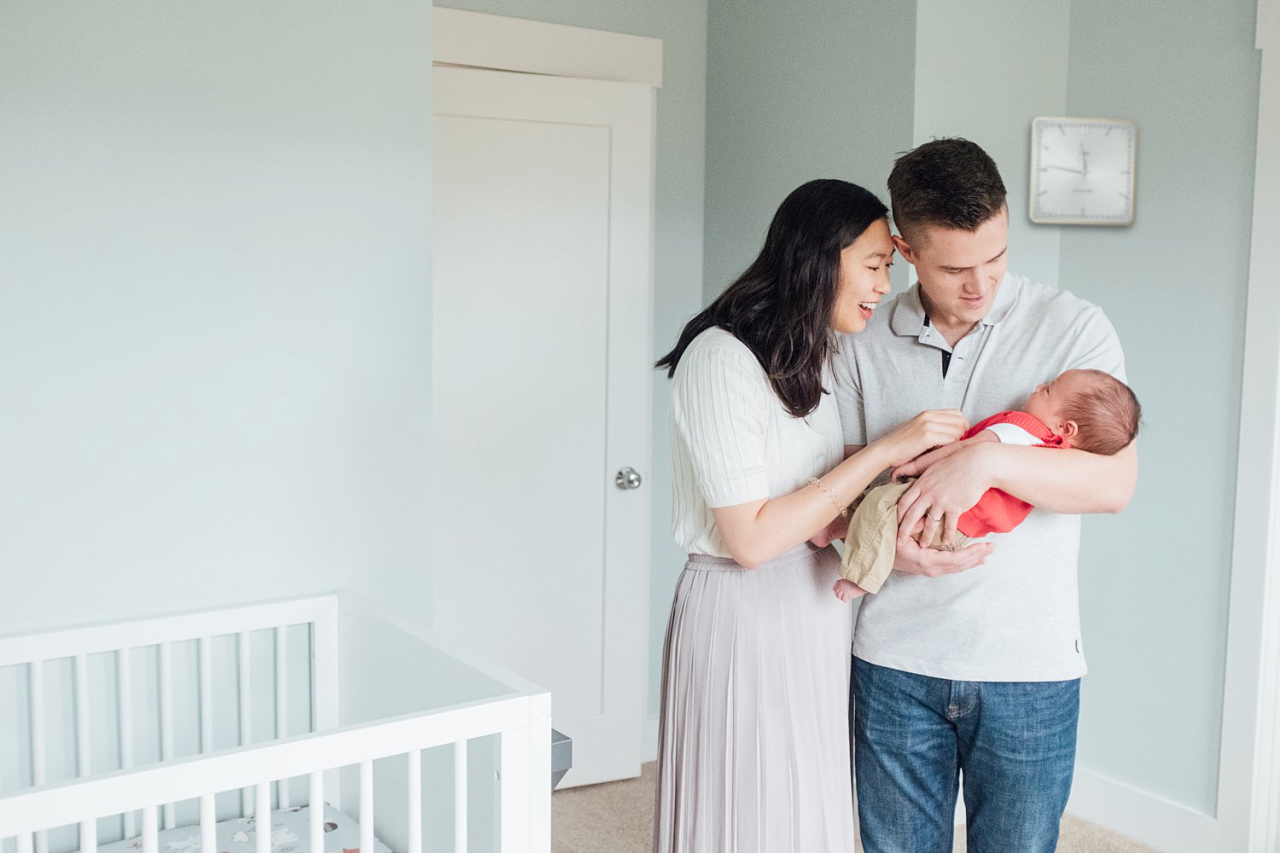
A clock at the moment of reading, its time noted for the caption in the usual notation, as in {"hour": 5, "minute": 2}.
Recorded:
{"hour": 11, "minute": 46}
